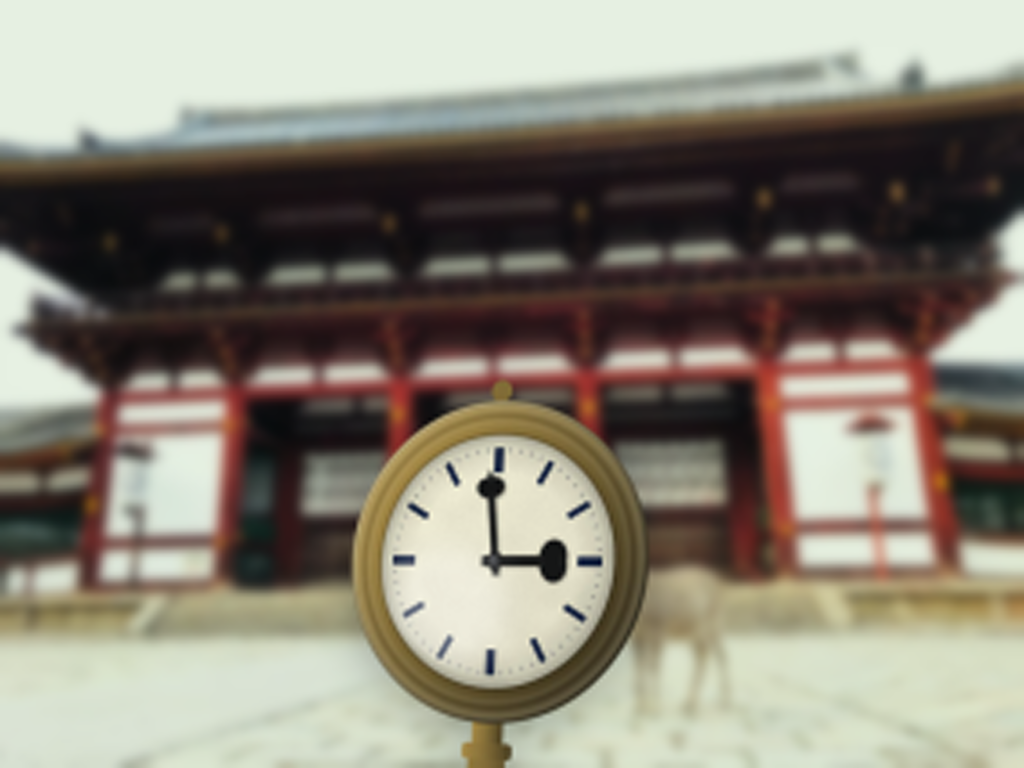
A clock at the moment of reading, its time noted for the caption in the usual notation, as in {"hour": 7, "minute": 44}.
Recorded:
{"hour": 2, "minute": 59}
